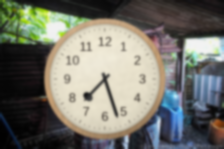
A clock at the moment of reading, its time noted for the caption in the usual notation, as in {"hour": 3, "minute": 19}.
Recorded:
{"hour": 7, "minute": 27}
